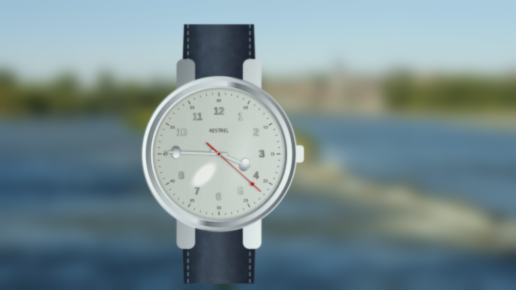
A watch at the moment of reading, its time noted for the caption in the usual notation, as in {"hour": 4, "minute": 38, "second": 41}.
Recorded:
{"hour": 3, "minute": 45, "second": 22}
